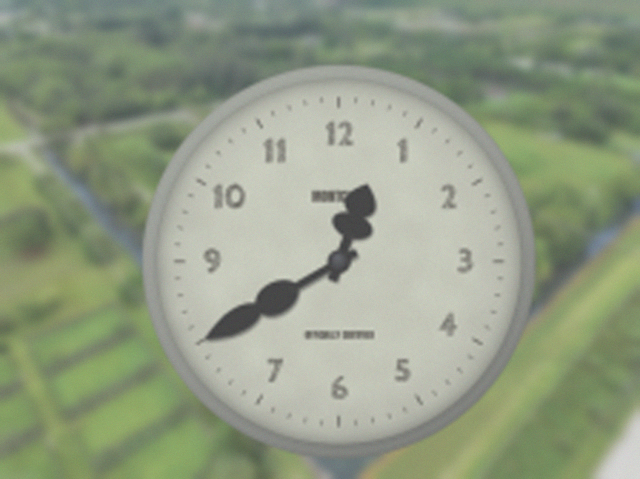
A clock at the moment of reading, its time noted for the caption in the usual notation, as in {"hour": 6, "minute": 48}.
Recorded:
{"hour": 12, "minute": 40}
